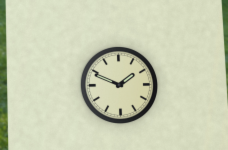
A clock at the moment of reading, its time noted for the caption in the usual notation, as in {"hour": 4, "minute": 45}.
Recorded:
{"hour": 1, "minute": 49}
